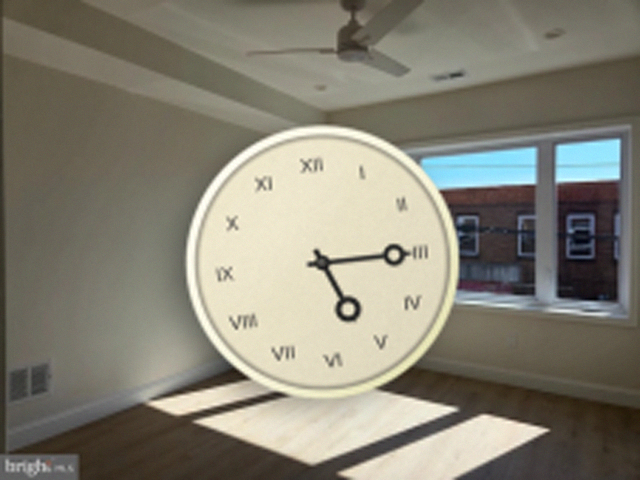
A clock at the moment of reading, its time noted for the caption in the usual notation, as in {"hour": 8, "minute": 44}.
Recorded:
{"hour": 5, "minute": 15}
